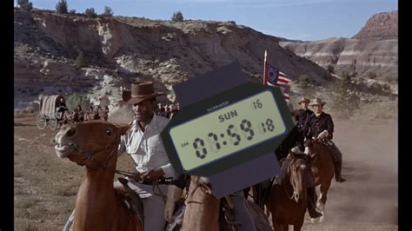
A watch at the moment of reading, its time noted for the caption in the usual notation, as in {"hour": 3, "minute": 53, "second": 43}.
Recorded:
{"hour": 7, "minute": 59, "second": 18}
